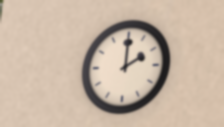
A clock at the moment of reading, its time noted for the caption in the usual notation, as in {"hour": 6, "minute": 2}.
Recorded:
{"hour": 2, "minute": 0}
